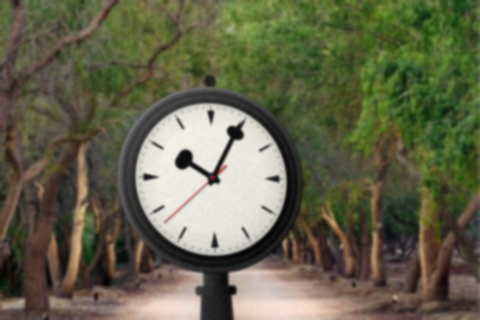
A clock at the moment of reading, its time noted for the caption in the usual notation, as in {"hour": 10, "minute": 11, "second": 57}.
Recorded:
{"hour": 10, "minute": 4, "second": 38}
